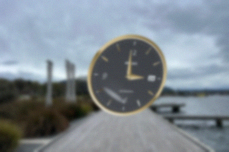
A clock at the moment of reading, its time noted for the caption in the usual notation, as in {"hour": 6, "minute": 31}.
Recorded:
{"hour": 2, "minute": 59}
